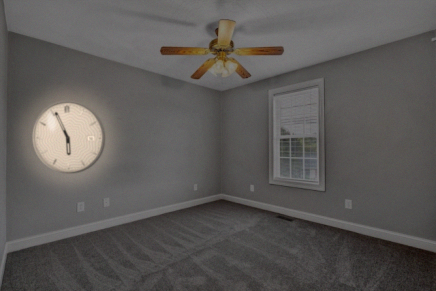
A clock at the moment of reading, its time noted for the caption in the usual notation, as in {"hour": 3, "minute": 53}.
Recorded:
{"hour": 5, "minute": 56}
